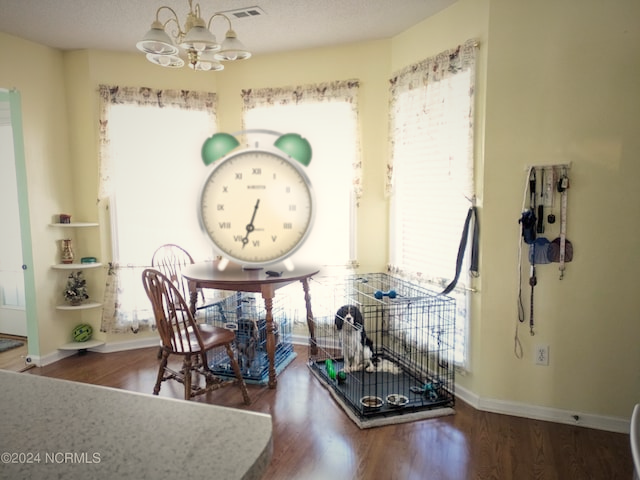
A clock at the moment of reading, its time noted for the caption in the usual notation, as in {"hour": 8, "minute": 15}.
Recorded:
{"hour": 6, "minute": 33}
